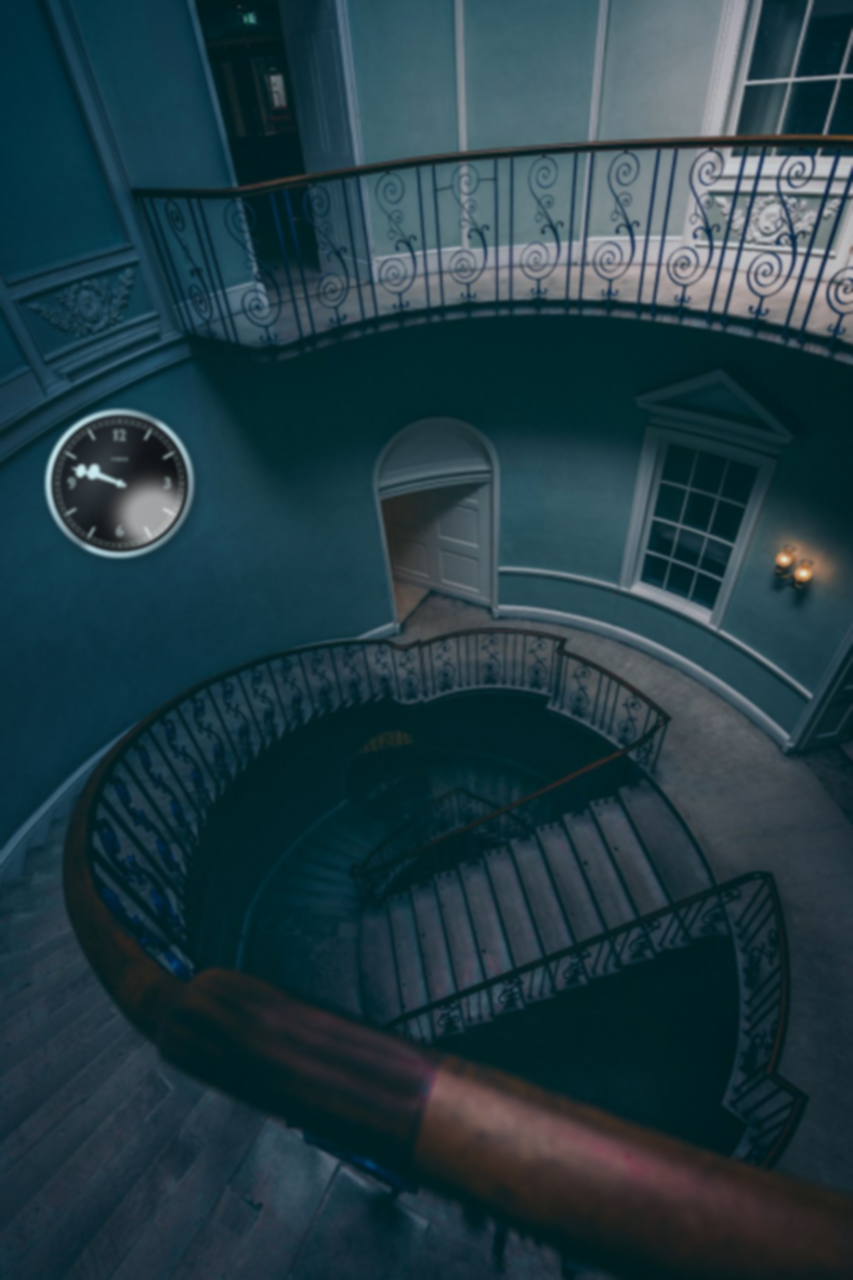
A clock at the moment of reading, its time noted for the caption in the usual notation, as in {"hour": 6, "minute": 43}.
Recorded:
{"hour": 9, "minute": 48}
